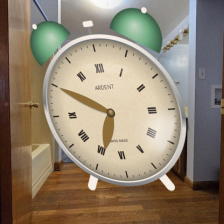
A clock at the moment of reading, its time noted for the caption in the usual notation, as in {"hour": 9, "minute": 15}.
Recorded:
{"hour": 6, "minute": 50}
